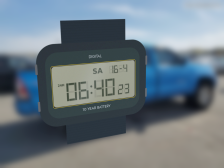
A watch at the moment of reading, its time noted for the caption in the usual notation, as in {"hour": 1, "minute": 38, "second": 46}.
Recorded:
{"hour": 6, "minute": 40, "second": 23}
